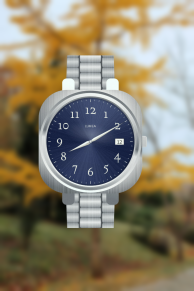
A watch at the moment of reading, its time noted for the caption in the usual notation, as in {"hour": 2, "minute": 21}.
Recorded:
{"hour": 8, "minute": 10}
